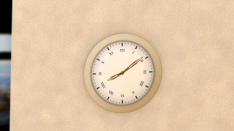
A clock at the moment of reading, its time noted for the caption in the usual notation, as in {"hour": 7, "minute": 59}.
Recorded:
{"hour": 8, "minute": 9}
